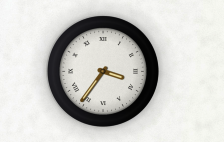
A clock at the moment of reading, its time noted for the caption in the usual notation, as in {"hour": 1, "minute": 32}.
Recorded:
{"hour": 3, "minute": 36}
